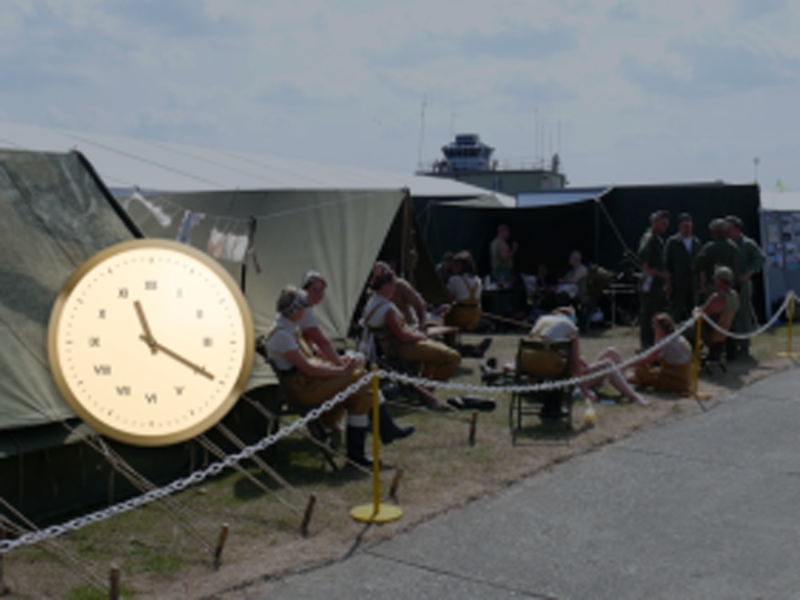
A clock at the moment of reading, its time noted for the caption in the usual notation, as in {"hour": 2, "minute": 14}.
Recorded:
{"hour": 11, "minute": 20}
